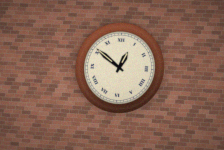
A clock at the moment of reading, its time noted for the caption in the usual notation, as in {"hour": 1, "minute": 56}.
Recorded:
{"hour": 12, "minute": 51}
